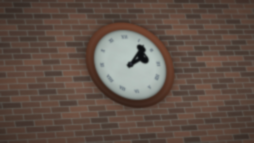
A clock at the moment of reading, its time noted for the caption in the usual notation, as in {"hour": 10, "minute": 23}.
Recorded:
{"hour": 2, "minute": 7}
